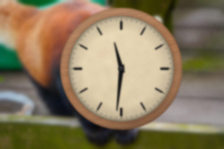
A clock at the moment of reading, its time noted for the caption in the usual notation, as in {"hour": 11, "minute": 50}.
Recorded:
{"hour": 11, "minute": 31}
